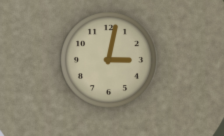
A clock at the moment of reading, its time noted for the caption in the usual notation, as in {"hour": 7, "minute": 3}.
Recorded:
{"hour": 3, "minute": 2}
